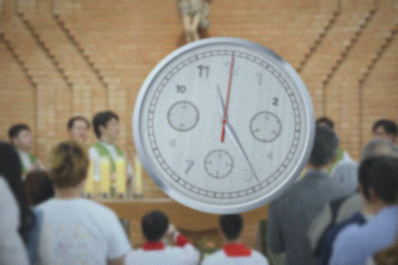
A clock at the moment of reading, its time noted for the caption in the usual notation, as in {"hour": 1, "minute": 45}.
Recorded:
{"hour": 11, "minute": 24}
